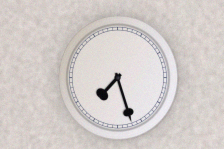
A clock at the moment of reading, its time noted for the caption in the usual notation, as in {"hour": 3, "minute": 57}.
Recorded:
{"hour": 7, "minute": 27}
